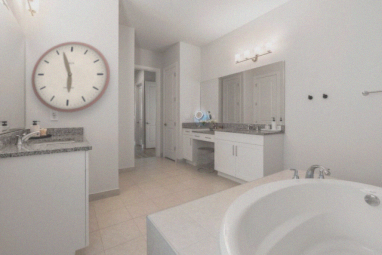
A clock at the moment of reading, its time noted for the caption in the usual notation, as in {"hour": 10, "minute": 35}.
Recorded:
{"hour": 5, "minute": 57}
